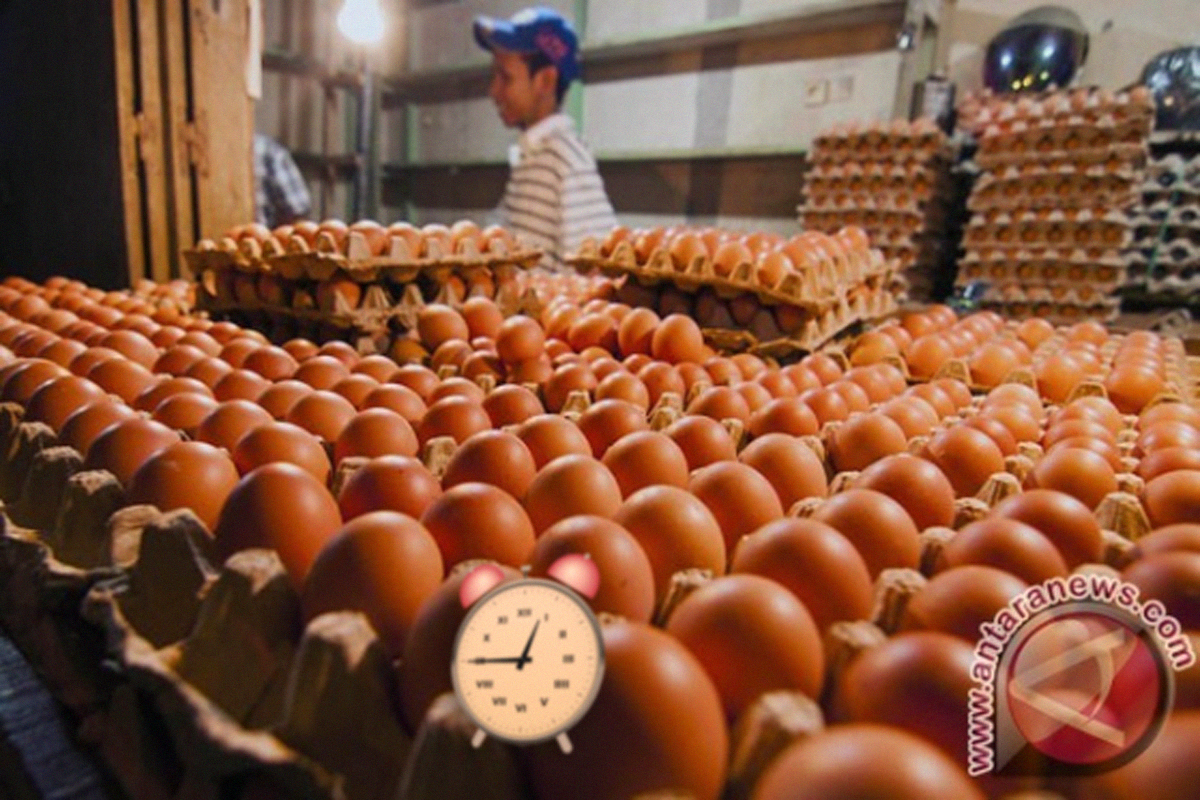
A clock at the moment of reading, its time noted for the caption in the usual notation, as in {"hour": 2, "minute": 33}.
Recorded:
{"hour": 12, "minute": 45}
